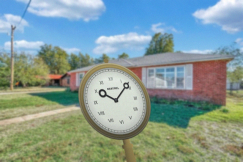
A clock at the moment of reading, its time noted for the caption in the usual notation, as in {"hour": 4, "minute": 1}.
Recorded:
{"hour": 10, "minute": 8}
